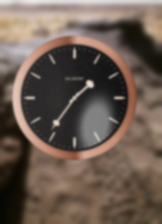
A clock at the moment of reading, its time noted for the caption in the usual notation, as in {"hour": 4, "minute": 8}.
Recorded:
{"hour": 1, "minute": 36}
